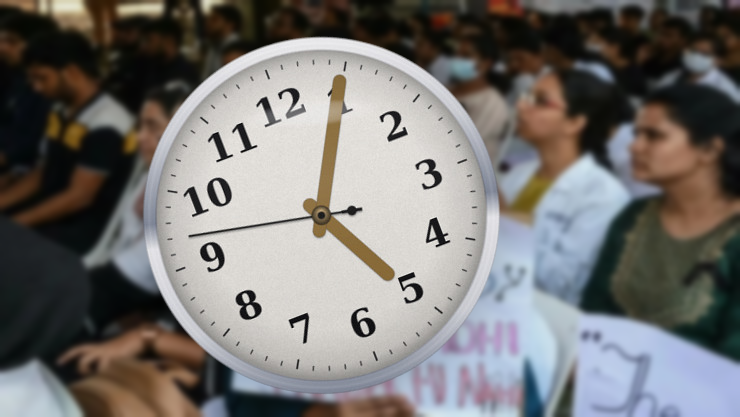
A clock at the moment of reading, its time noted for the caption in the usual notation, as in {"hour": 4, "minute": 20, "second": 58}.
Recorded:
{"hour": 5, "minute": 4, "second": 47}
